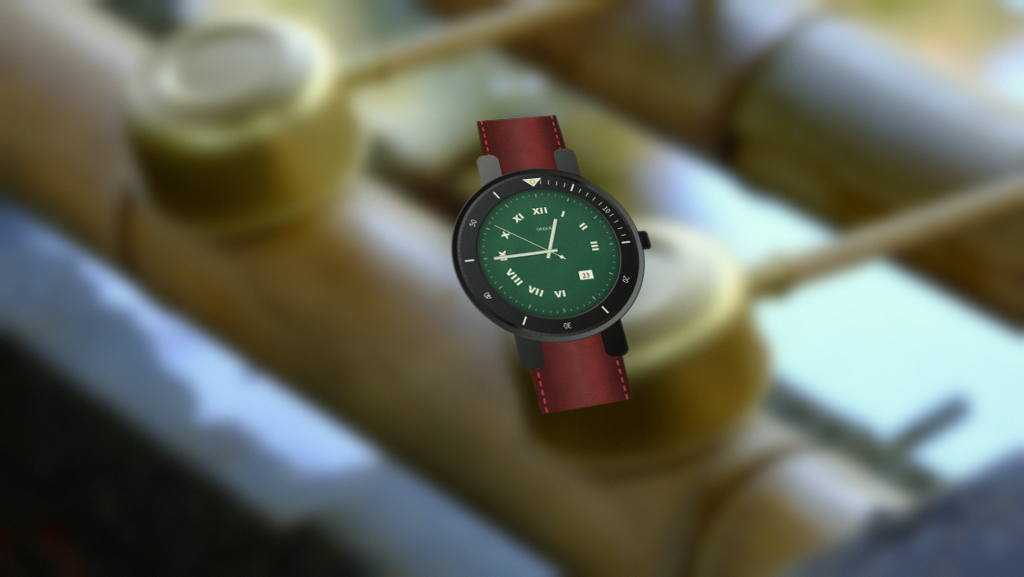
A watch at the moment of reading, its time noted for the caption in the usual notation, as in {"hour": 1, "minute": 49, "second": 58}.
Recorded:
{"hour": 12, "minute": 44, "second": 51}
